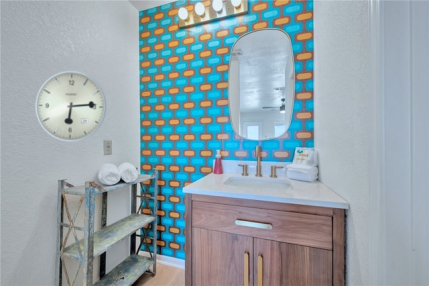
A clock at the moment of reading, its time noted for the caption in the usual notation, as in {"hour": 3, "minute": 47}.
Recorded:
{"hour": 6, "minute": 14}
